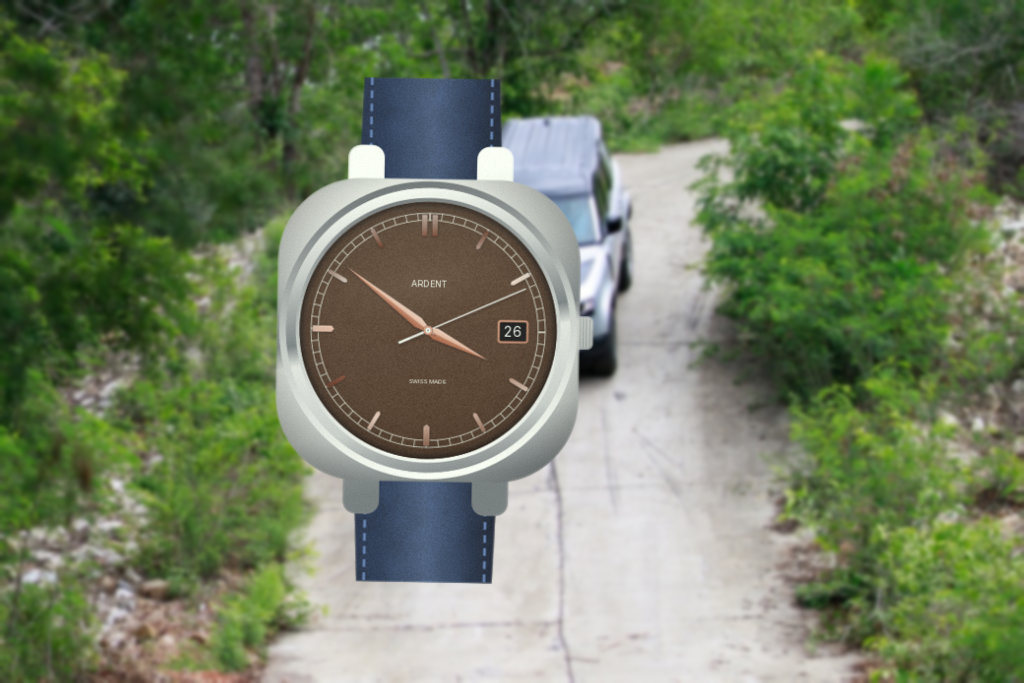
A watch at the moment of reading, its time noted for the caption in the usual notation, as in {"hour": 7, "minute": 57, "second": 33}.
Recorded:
{"hour": 3, "minute": 51, "second": 11}
